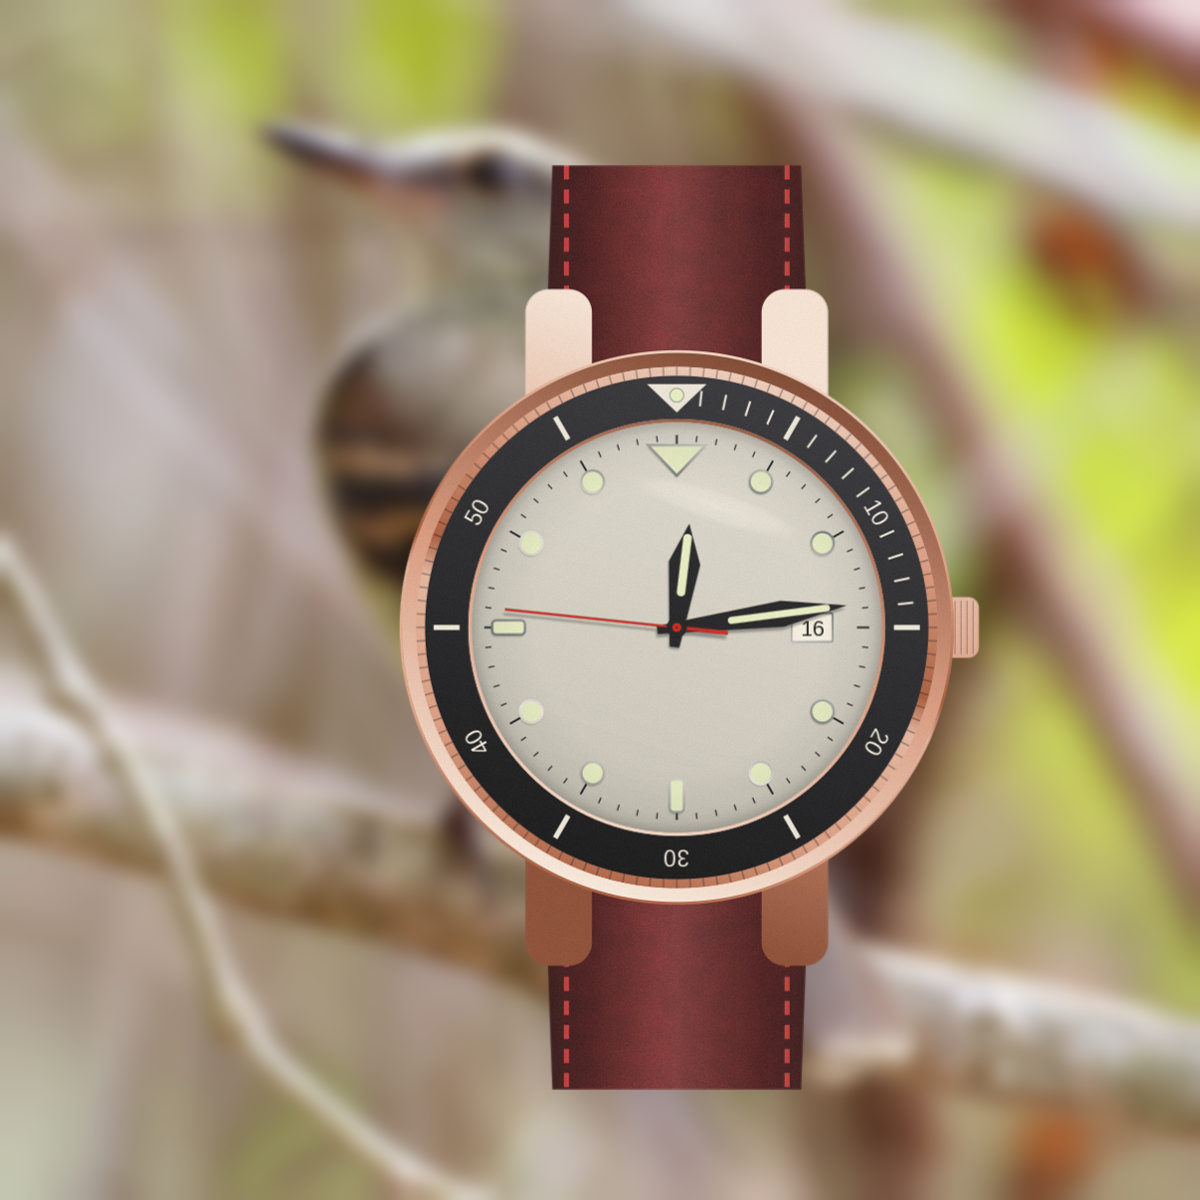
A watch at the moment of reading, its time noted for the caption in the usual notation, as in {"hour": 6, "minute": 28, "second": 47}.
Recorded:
{"hour": 12, "minute": 13, "second": 46}
